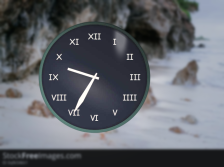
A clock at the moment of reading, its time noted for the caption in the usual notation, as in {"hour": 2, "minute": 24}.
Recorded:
{"hour": 9, "minute": 35}
